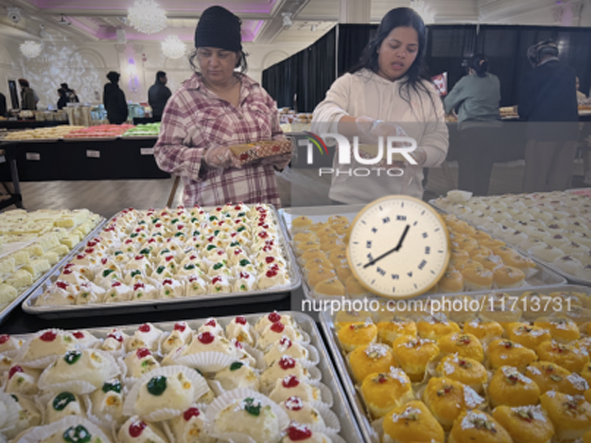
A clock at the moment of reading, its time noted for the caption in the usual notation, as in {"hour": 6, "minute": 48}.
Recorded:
{"hour": 12, "minute": 39}
